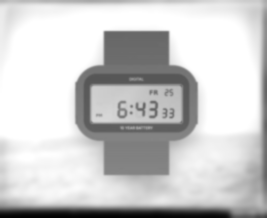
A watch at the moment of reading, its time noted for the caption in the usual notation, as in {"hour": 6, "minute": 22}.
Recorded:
{"hour": 6, "minute": 43}
